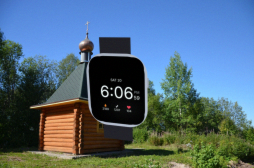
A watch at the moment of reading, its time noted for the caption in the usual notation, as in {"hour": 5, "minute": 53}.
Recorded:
{"hour": 6, "minute": 6}
